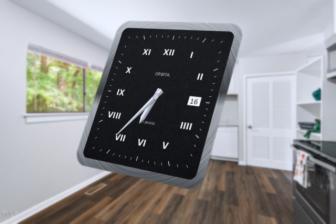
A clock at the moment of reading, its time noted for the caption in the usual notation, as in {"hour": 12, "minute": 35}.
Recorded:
{"hour": 6, "minute": 36}
